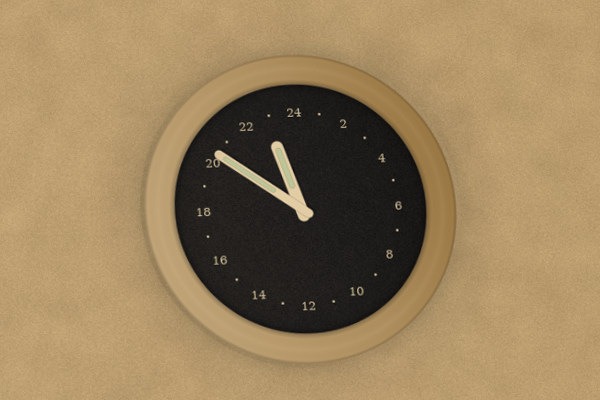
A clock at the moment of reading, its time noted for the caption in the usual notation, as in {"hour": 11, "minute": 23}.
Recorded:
{"hour": 22, "minute": 51}
